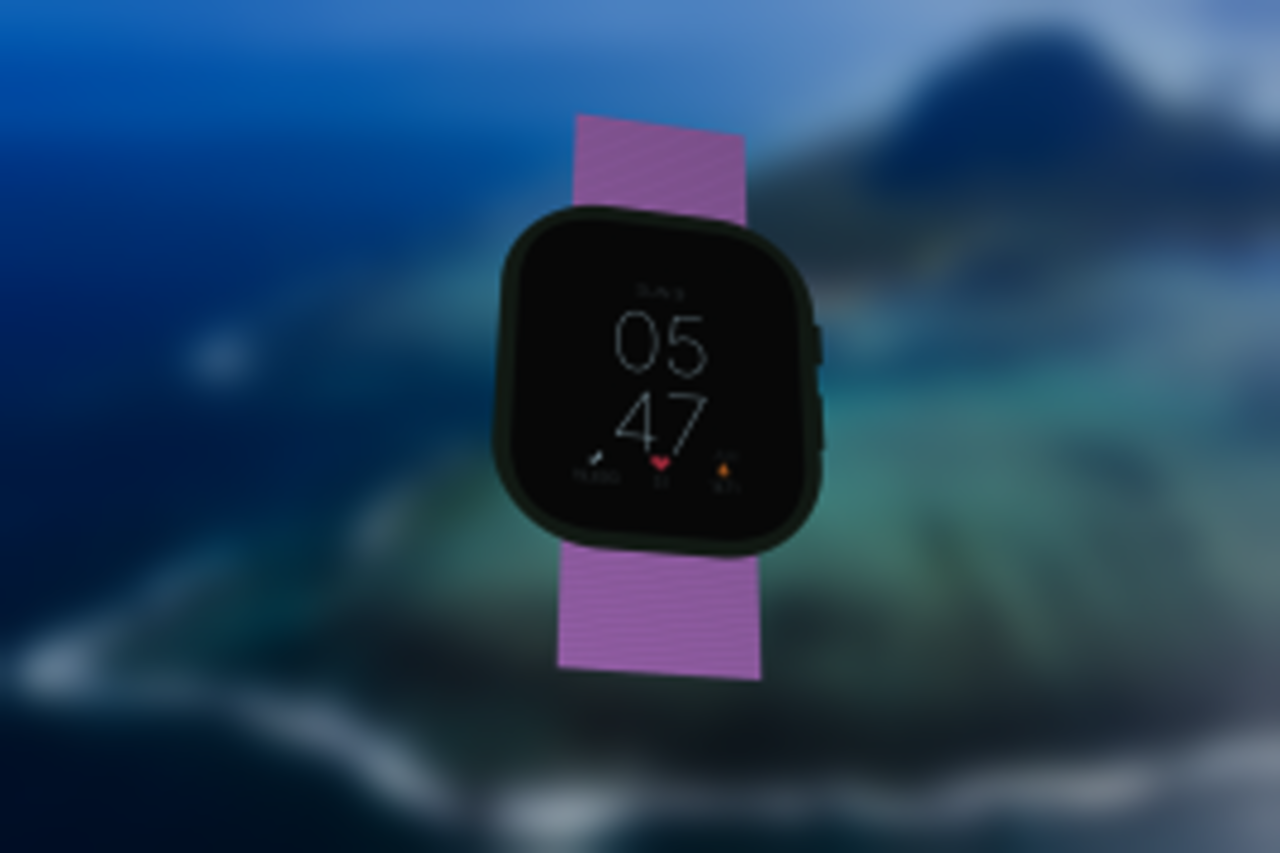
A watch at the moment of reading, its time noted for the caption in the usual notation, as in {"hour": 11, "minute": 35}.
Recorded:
{"hour": 5, "minute": 47}
